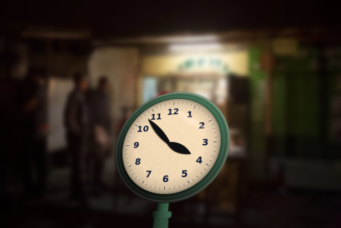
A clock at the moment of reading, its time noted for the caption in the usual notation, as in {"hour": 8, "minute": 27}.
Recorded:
{"hour": 3, "minute": 53}
